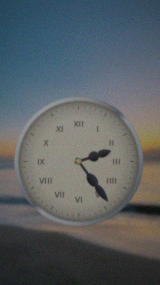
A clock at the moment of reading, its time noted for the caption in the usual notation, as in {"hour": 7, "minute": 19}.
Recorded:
{"hour": 2, "minute": 24}
